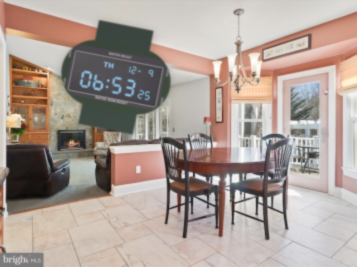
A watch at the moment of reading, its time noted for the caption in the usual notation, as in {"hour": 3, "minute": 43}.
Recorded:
{"hour": 6, "minute": 53}
